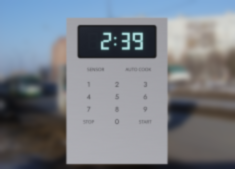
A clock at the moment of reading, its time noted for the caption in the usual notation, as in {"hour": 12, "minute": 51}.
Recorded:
{"hour": 2, "minute": 39}
